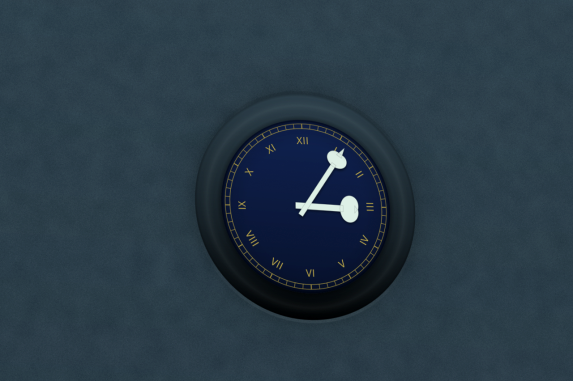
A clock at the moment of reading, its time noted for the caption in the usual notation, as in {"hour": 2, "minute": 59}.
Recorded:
{"hour": 3, "minute": 6}
